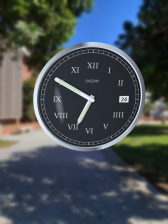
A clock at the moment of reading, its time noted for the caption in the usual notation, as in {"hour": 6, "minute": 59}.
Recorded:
{"hour": 6, "minute": 50}
